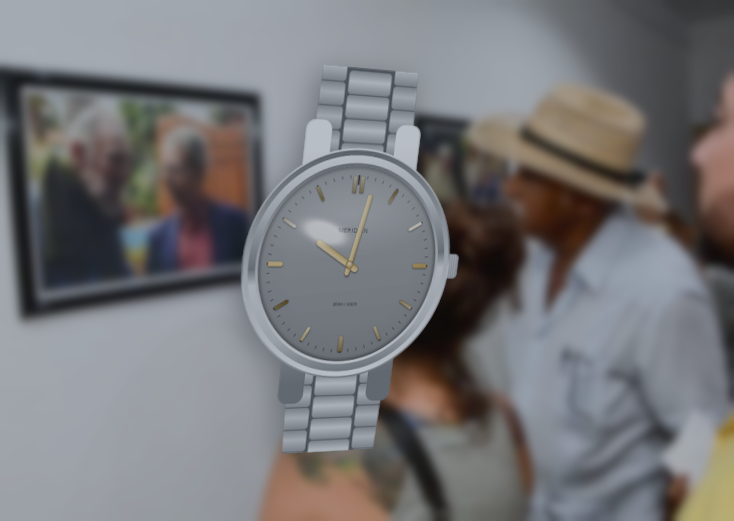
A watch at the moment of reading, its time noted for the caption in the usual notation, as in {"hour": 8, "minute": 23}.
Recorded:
{"hour": 10, "minute": 2}
